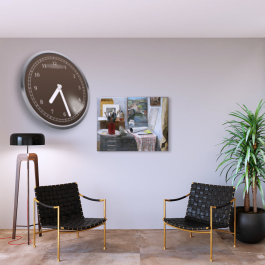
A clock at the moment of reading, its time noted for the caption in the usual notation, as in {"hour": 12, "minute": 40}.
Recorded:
{"hour": 7, "minute": 28}
